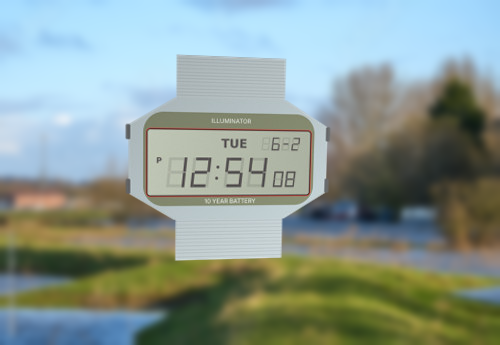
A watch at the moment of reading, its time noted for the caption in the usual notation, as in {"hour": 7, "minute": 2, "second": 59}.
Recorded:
{"hour": 12, "minute": 54, "second": 8}
